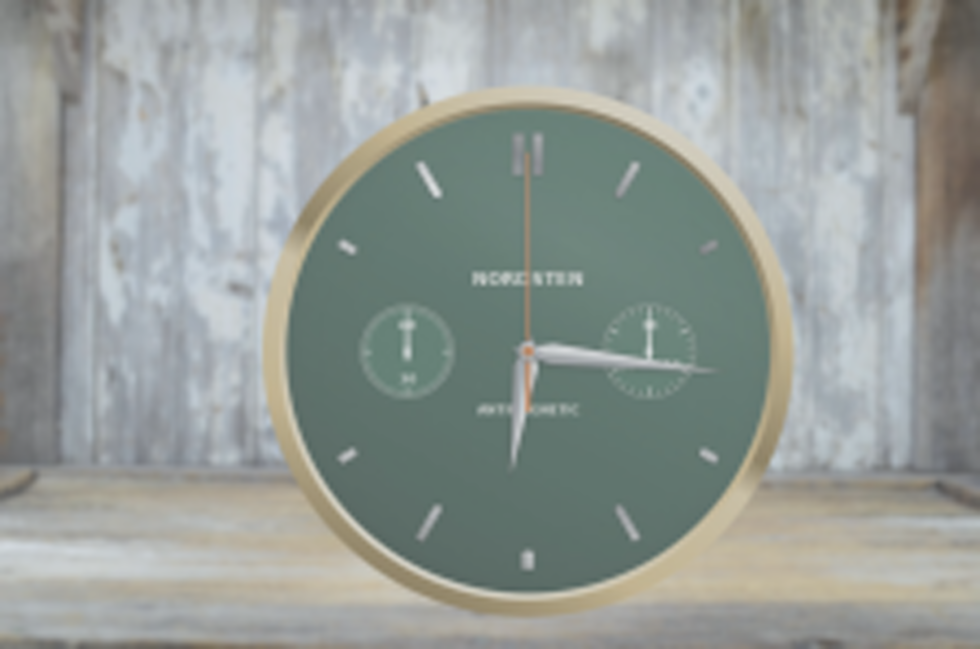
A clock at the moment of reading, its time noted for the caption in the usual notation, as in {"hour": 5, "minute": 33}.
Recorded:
{"hour": 6, "minute": 16}
